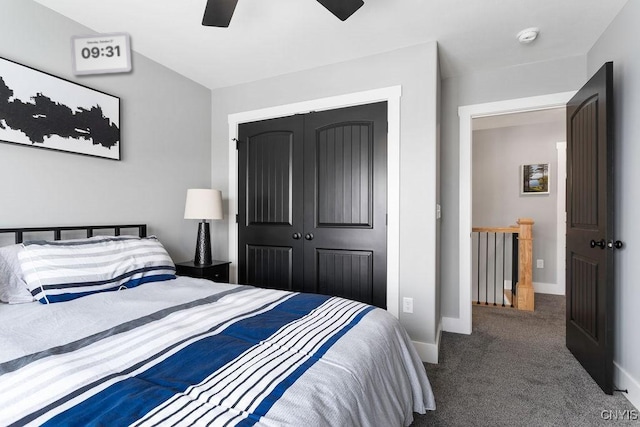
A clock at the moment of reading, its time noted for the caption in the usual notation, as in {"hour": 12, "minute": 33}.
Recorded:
{"hour": 9, "minute": 31}
